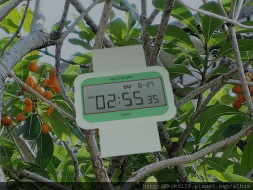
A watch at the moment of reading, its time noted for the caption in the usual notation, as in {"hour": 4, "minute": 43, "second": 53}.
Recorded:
{"hour": 2, "minute": 55, "second": 35}
